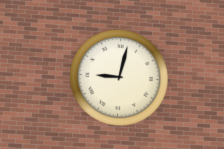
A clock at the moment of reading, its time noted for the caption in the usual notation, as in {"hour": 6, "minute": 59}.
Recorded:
{"hour": 9, "minute": 2}
